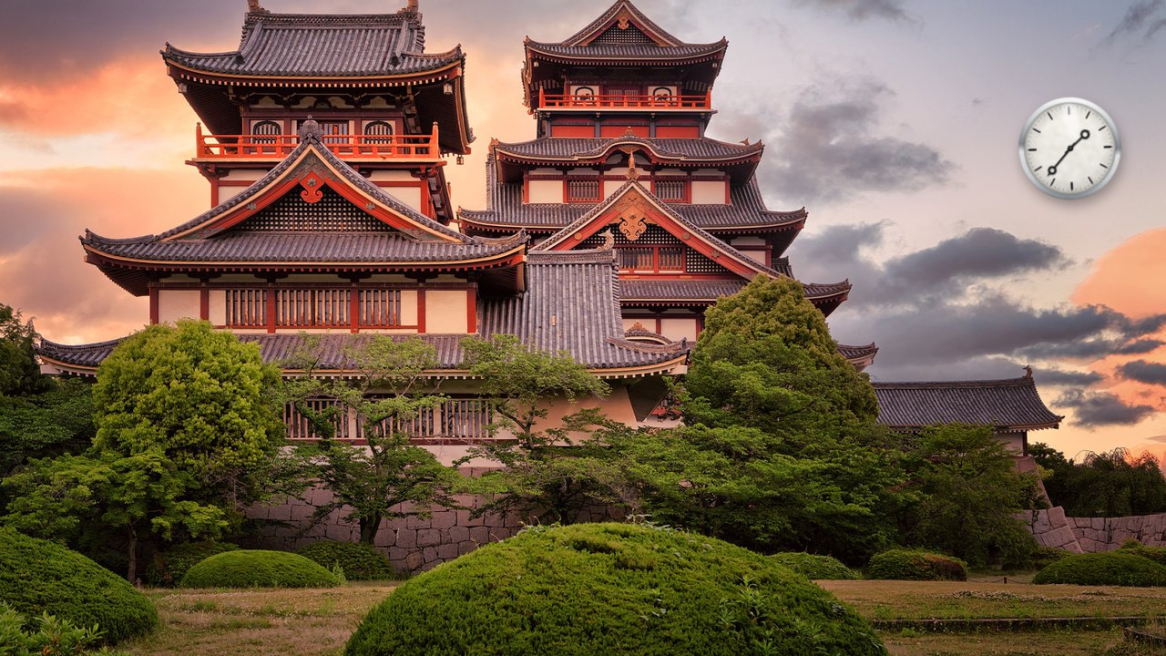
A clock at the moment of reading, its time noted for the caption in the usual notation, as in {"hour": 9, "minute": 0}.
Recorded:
{"hour": 1, "minute": 37}
